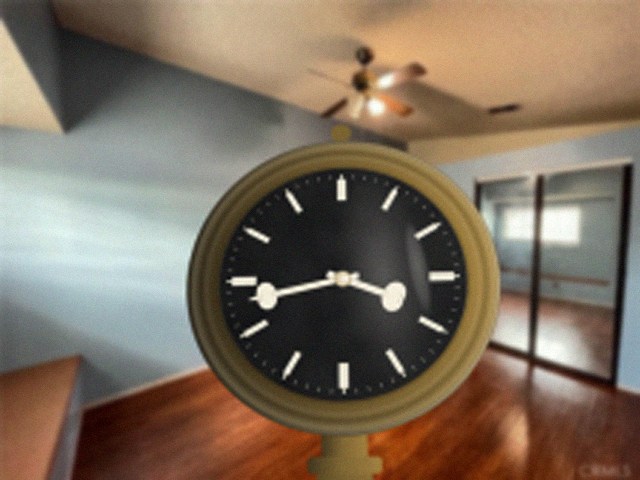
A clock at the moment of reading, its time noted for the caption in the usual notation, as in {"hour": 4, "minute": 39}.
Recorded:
{"hour": 3, "minute": 43}
